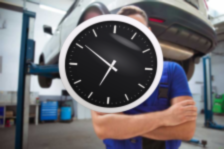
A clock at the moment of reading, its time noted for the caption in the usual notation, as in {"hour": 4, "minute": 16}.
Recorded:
{"hour": 6, "minute": 51}
